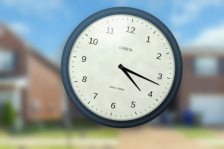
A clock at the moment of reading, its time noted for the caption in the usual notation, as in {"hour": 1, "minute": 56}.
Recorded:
{"hour": 4, "minute": 17}
